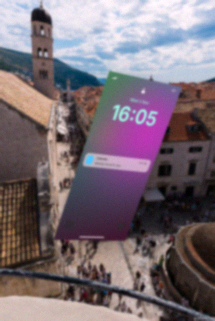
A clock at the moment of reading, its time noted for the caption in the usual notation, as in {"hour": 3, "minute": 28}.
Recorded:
{"hour": 16, "minute": 5}
